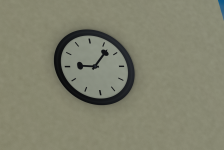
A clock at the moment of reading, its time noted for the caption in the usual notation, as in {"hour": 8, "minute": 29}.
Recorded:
{"hour": 9, "minute": 7}
